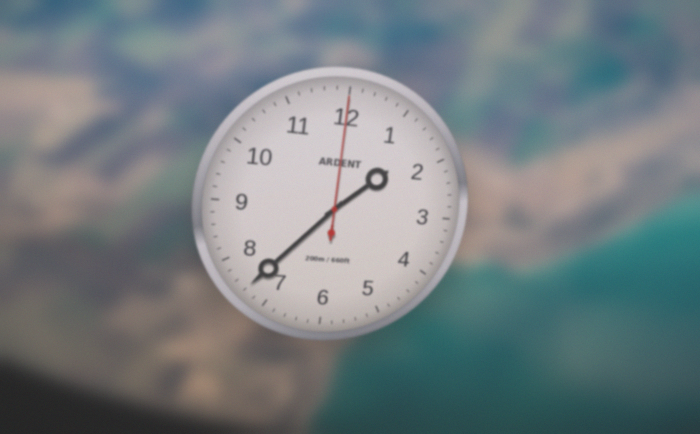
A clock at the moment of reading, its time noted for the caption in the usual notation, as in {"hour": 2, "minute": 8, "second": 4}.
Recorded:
{"hour": 1, "minute": 37, "second": 0}
